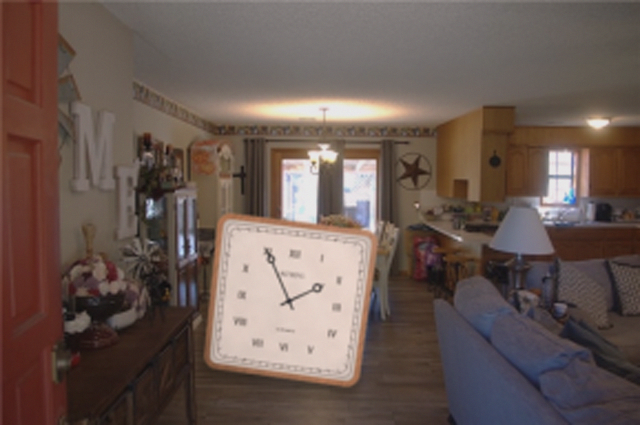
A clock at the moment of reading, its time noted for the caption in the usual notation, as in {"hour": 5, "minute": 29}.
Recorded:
{"hour": 1, "minute": 55}
